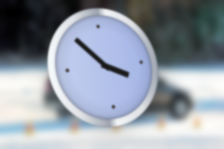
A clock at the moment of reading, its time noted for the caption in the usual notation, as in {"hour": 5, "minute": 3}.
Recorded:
{"hour": 3, "minute": 53}
